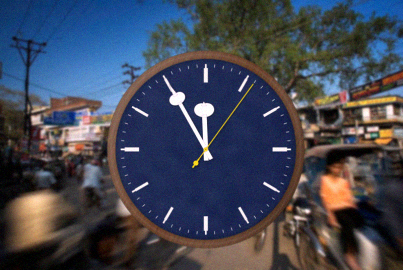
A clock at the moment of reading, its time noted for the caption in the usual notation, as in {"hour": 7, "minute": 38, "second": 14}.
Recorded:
{"hour": 11, "minute": 55, "second": 6}
